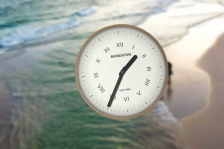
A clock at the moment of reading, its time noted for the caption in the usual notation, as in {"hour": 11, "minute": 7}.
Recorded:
{"hour": 1, "minute": 35}
